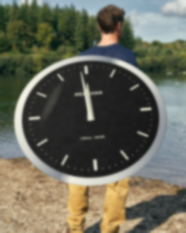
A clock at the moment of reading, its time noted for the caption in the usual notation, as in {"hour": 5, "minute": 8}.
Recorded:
{"hour": 11, "minute": 59}
